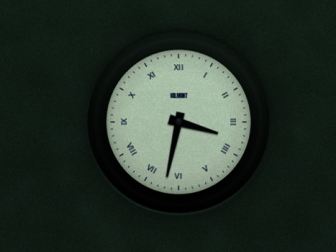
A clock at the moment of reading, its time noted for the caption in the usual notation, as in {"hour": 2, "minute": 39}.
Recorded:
{"hour": 3, "minute": 32}
